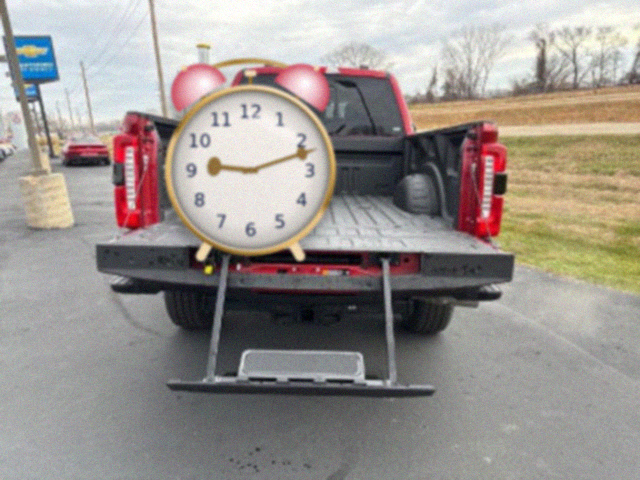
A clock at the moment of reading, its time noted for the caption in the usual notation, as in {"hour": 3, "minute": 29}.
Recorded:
{"hour": 9, "minute": 12}
